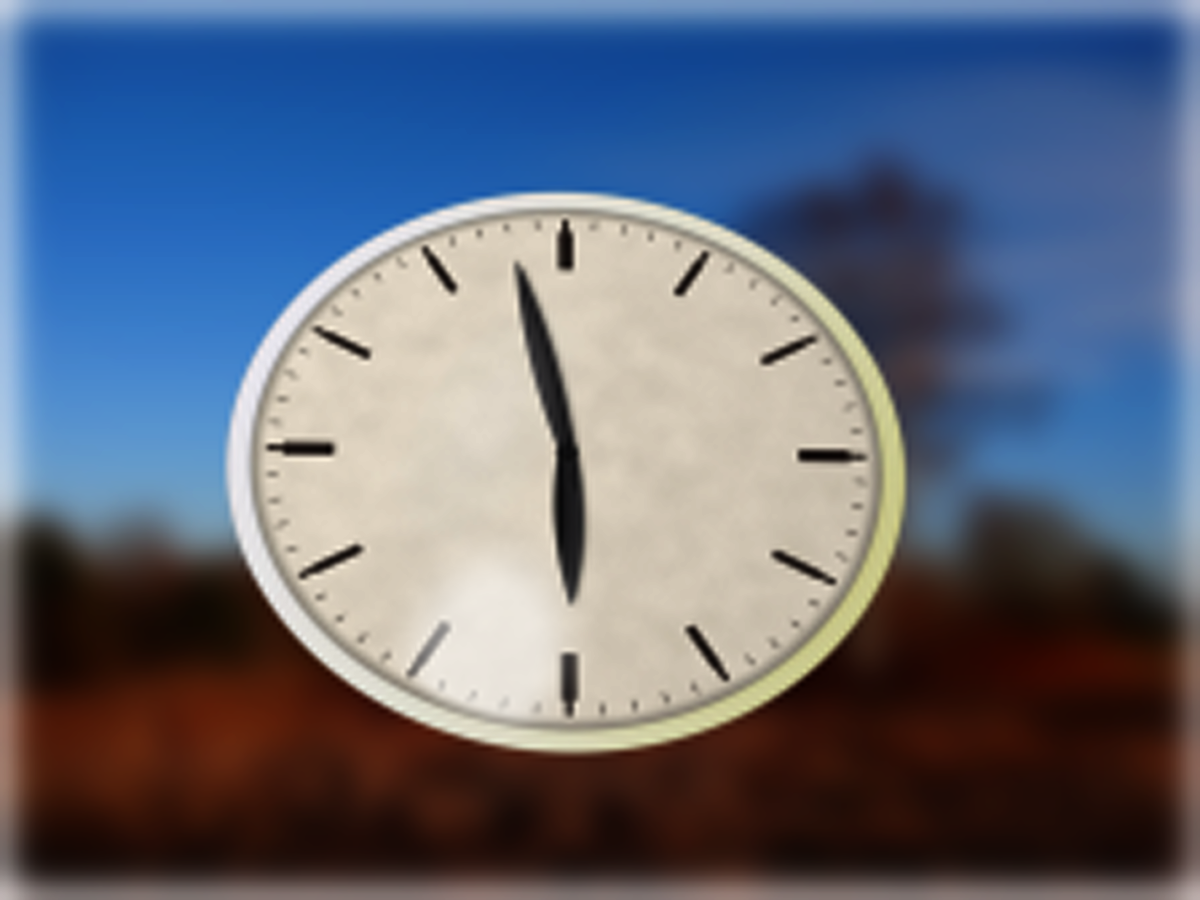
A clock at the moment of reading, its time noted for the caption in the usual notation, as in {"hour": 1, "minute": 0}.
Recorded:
{"hour": 5, "minute": 58}
